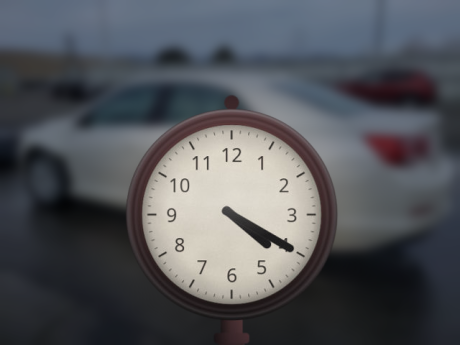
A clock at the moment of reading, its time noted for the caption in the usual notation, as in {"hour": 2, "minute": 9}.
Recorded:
{"hour": 4, "minute": 20}
